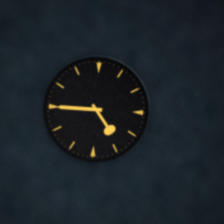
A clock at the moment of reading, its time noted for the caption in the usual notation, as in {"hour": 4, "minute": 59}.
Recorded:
{"hour": 4, "minute": 45}
